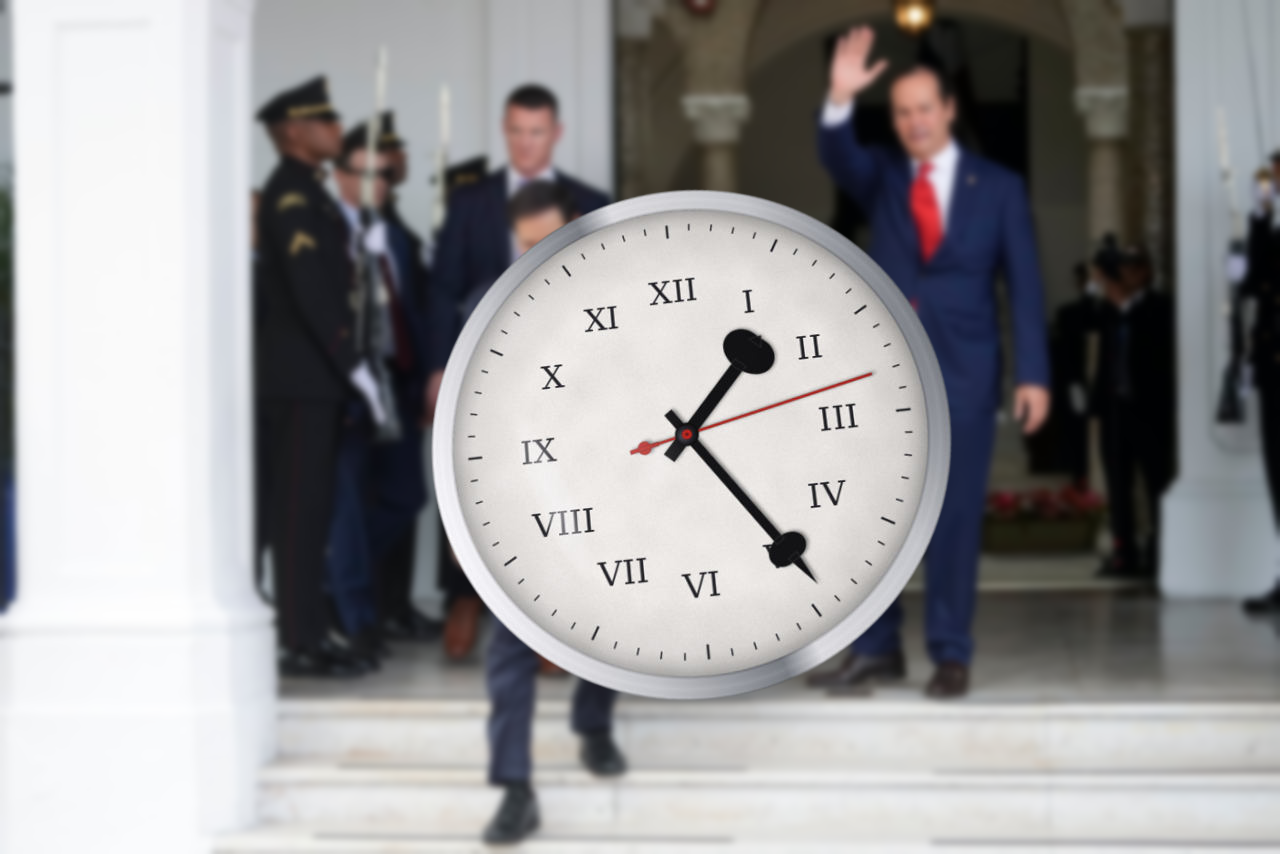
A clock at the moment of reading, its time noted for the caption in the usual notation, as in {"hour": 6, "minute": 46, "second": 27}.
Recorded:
{"hour": 1, "minute": 24, "second": 13}
